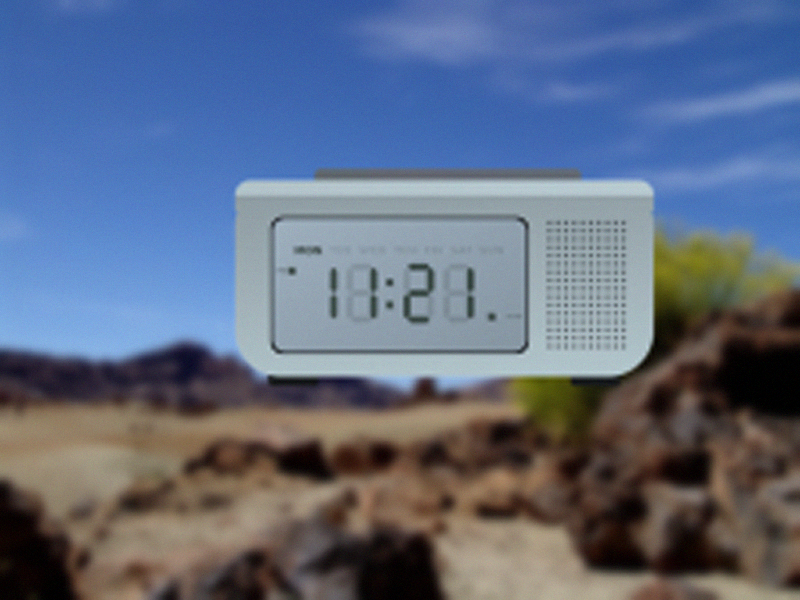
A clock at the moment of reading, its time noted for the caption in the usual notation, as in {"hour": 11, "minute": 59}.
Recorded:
{"hour": 11, "minute": 21}
